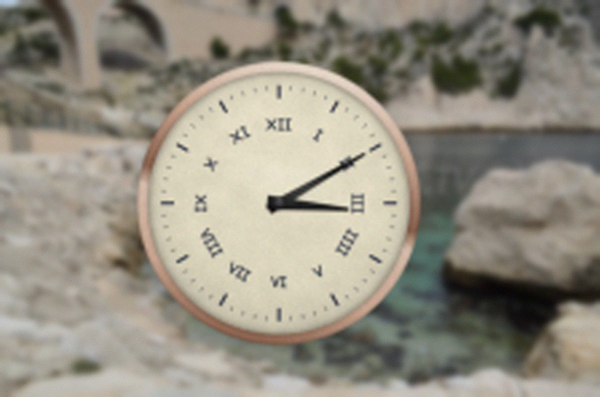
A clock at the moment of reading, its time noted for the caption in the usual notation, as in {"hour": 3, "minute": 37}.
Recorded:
{"hour": 3, "minute": 10}
